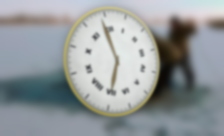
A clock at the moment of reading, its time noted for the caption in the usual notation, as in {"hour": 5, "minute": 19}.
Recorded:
{"hour": 6, "minute": 59}
